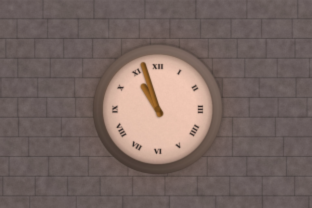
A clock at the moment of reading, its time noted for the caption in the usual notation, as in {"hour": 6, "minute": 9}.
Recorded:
{"hour": 10, "minute": 57}
